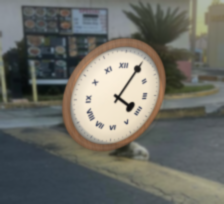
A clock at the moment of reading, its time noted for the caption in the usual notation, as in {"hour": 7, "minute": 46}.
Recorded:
{"hour": 4, "minute": 5}
